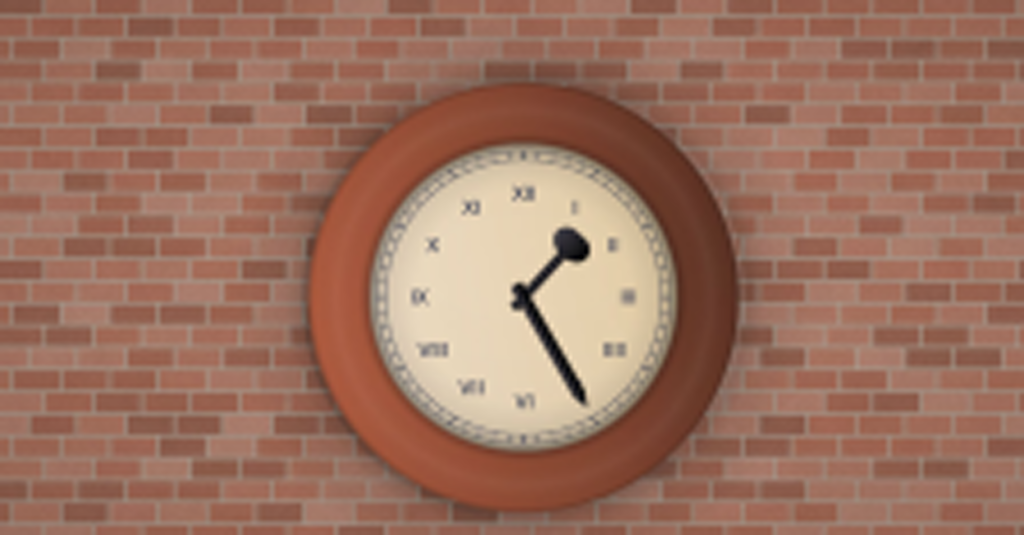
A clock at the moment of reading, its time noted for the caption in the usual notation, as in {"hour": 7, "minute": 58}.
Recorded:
{"hour": 1, "minute": 25}
